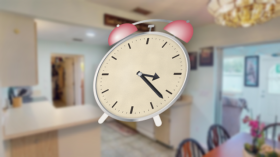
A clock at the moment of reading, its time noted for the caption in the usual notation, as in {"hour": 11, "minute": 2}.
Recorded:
{"hour": 3, "minute": 22}
